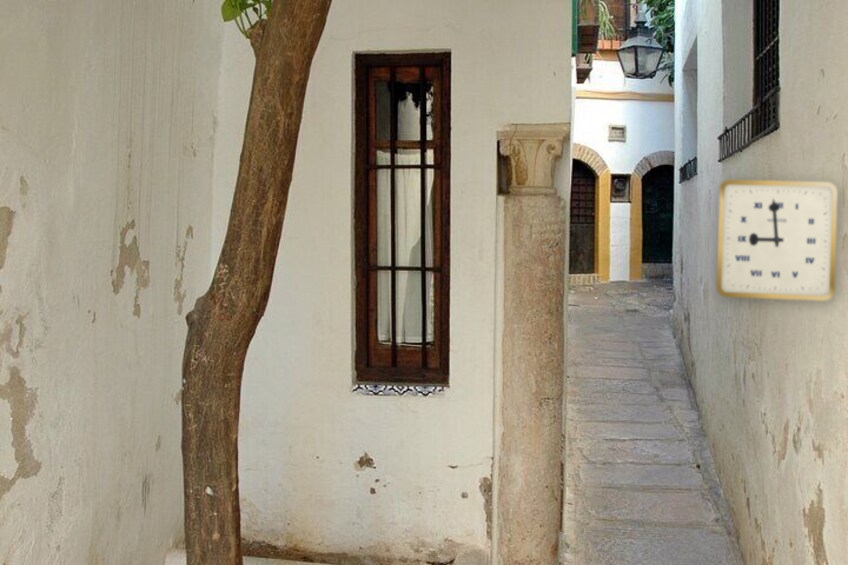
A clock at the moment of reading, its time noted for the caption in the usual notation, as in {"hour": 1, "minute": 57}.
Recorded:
{"hour": 8, "minute": 59}
